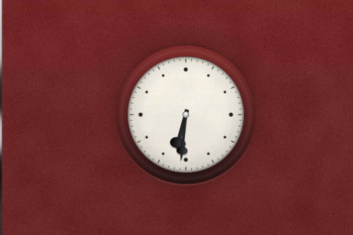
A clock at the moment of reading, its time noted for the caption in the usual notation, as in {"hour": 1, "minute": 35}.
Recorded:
{"hour": 6, "minute": 31}
